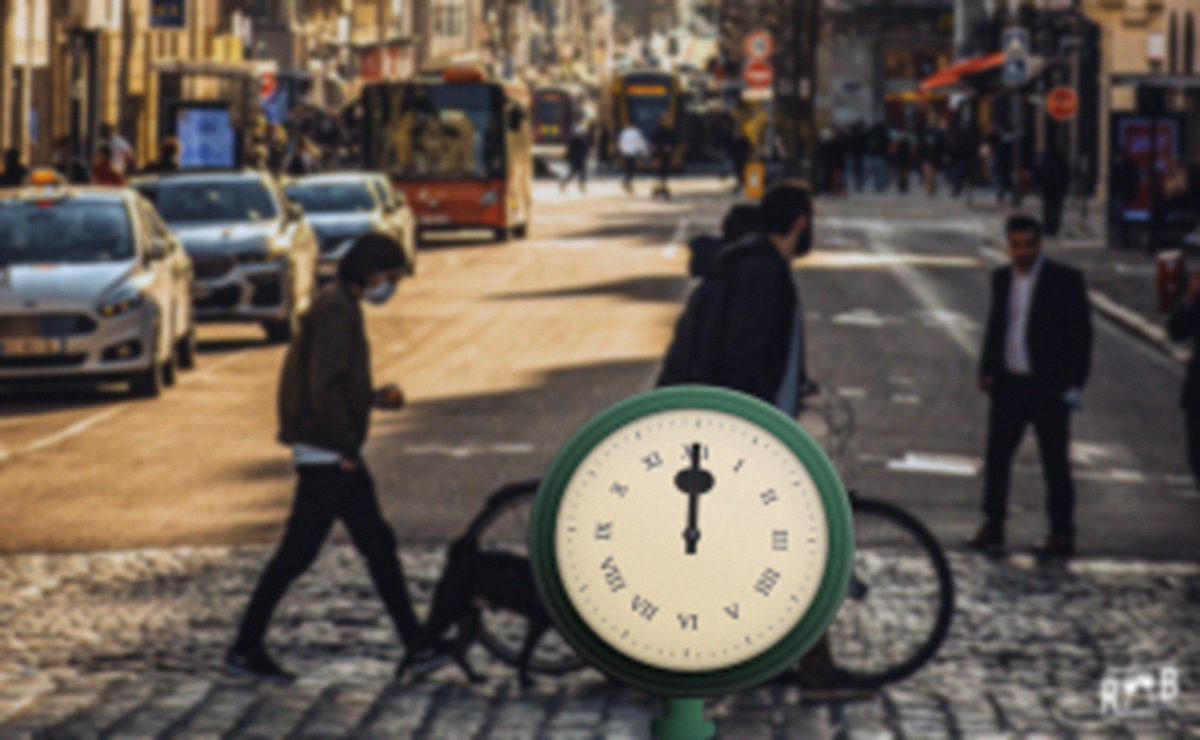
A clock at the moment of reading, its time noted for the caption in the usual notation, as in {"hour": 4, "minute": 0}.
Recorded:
{"hour": 12, "minute": 0}
